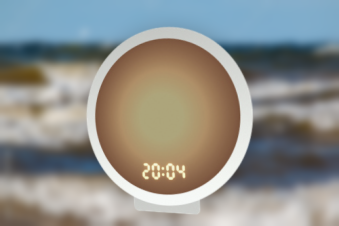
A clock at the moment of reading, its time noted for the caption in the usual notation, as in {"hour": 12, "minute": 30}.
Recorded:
{"hour": 20, "minute": 4}
